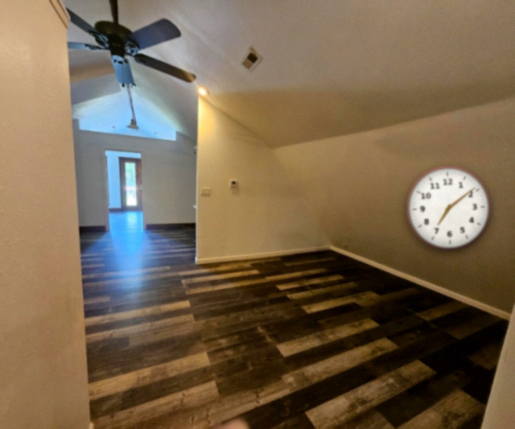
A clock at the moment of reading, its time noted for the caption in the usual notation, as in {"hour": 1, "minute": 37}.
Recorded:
{"hour": 7, "minute": 9}
